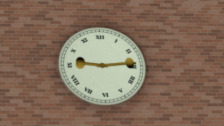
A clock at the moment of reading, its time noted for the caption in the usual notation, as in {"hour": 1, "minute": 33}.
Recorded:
{"hour": 9, "minute": 14}
